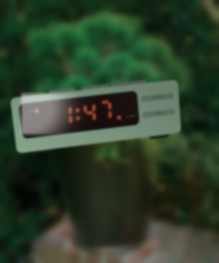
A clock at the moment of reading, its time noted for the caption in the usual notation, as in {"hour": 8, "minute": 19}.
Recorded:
{"hour": 1, "minute": 47}
